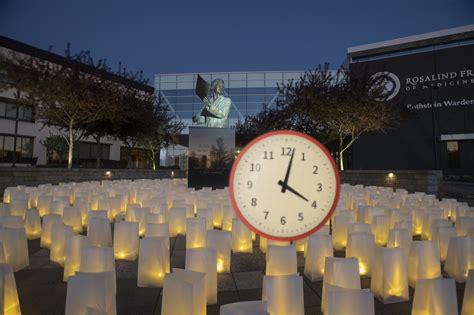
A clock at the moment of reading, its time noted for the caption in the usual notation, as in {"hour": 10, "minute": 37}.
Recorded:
{"hour": 4, "minute": 2}
